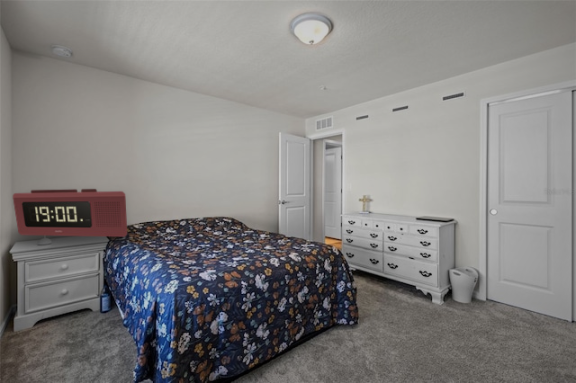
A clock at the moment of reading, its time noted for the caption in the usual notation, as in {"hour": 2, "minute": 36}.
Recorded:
{"hour": 19, "minute": 0}
